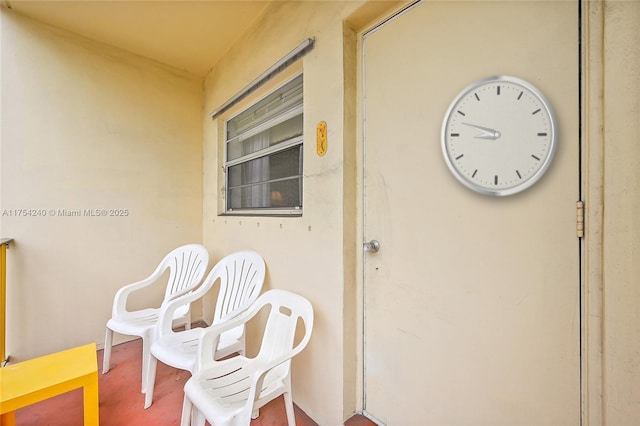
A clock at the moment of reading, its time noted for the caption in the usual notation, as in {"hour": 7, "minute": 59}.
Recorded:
{"hour": 8, "minute": 48}
